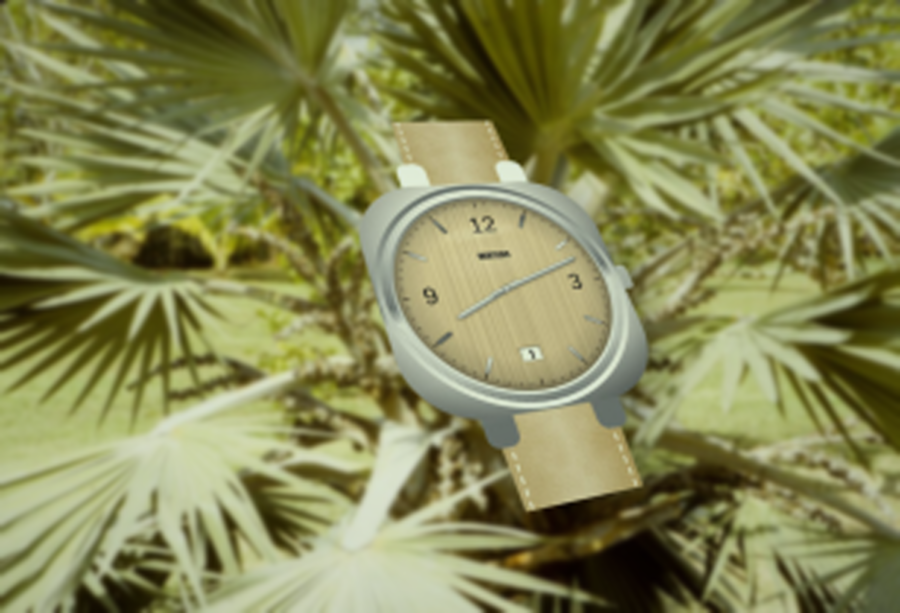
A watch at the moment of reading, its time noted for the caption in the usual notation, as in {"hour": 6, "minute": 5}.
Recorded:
{"hour": 8, "minute": 12}
